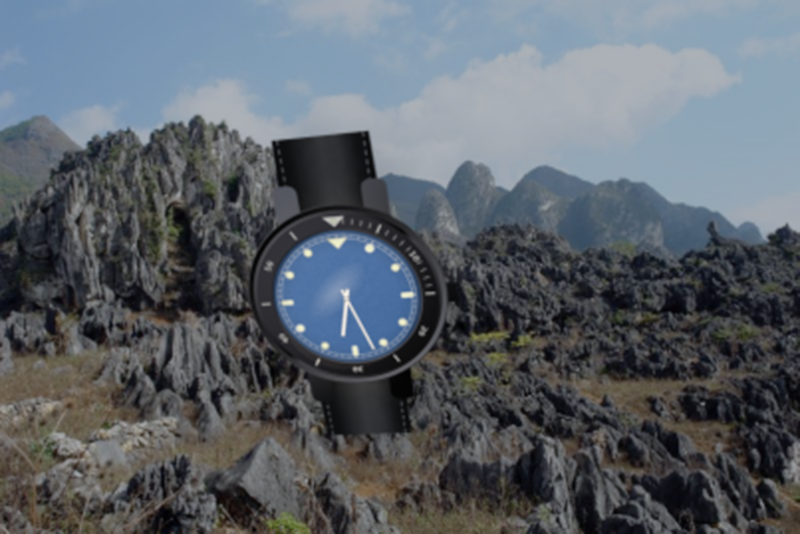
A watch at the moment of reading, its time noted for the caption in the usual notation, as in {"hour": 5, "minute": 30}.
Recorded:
{"hour": 6, "minute": 27}
